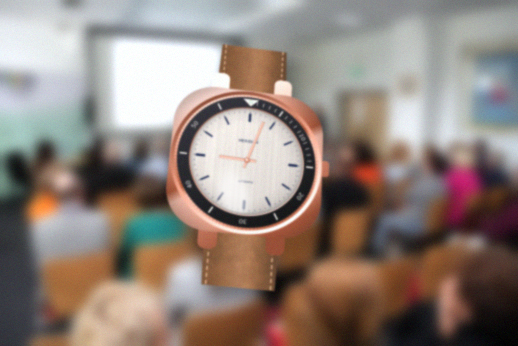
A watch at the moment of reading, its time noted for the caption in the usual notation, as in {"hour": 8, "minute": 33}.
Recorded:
{"hour": 9, "minute": 3}
